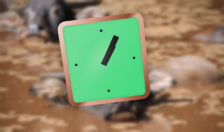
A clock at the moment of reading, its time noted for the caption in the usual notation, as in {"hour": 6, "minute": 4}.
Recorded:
{"hour": 1, "minute": 5}
